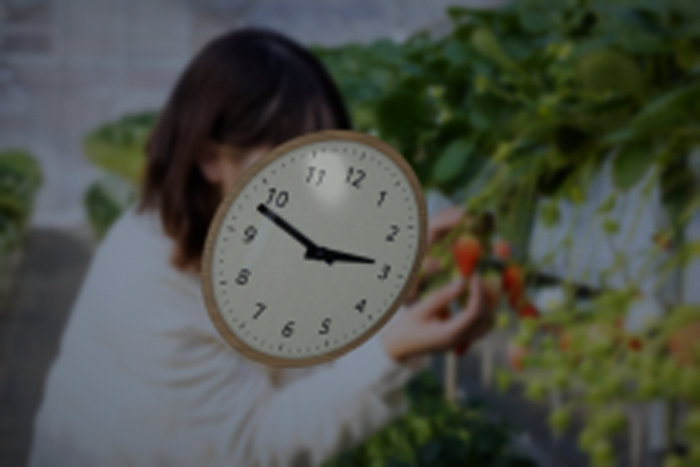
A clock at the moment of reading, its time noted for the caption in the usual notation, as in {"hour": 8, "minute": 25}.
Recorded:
{"hour": 2, "minute": 48}
